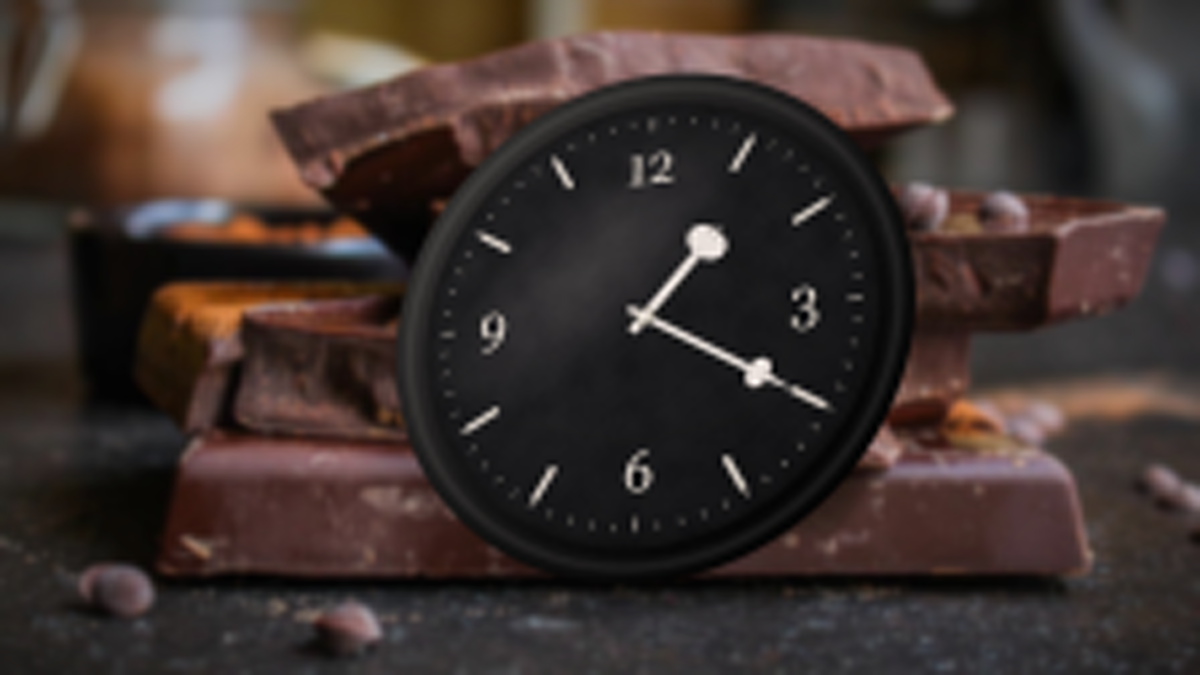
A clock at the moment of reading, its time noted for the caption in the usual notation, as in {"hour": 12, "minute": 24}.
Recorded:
{"hour": 1, "minute": 20}
